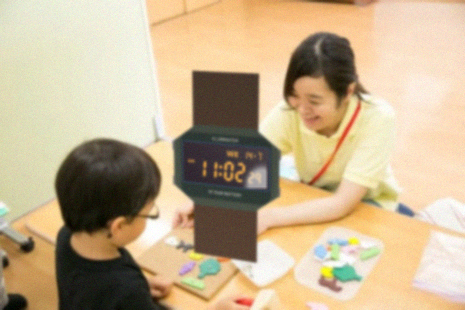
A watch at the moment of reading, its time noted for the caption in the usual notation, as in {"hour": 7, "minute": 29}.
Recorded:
{"hour": 11, "minute": 2}
